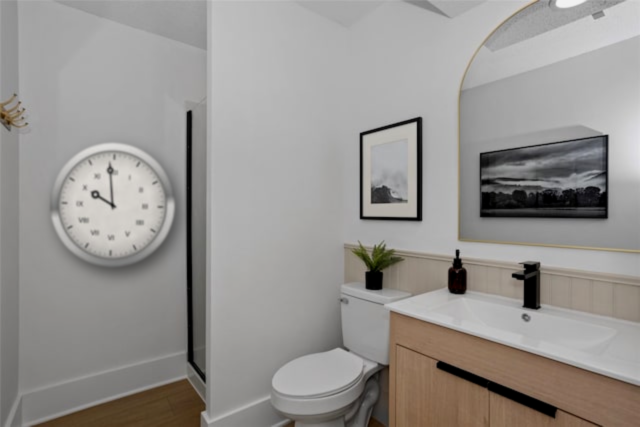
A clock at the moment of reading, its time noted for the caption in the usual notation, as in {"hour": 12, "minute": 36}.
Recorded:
{"hour": 9, "minute": 59}
